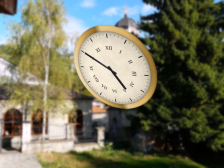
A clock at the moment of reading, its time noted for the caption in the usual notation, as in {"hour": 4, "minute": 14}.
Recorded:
{"hour": 4, "minute": 50}
